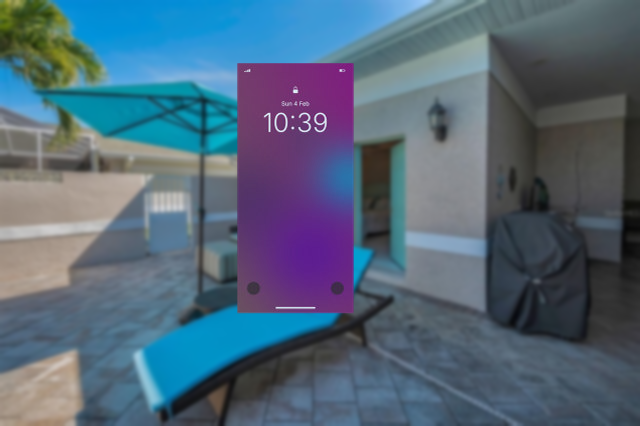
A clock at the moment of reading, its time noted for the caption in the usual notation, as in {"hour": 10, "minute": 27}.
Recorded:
{"hour": 10, "minute": 39}
